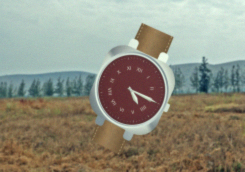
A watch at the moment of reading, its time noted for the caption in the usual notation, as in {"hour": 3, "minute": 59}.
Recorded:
{"hour": 4, "minute": 15}
